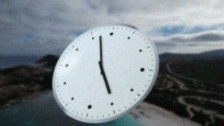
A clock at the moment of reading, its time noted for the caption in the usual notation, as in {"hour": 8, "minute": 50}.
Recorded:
{"hour": 4, "minute": 57}
